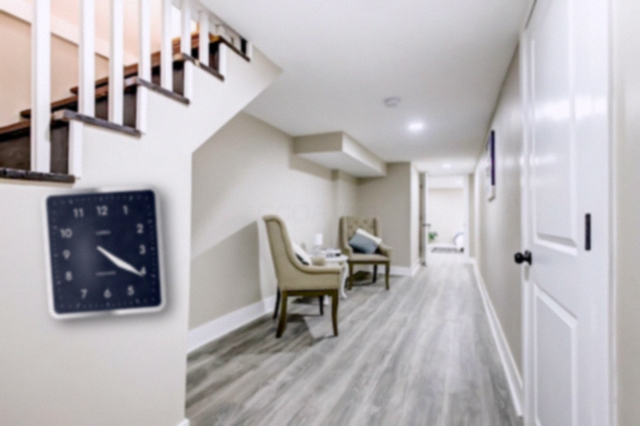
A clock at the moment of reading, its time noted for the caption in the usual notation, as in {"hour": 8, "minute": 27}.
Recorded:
{"hour": 4, "minute": 21}
